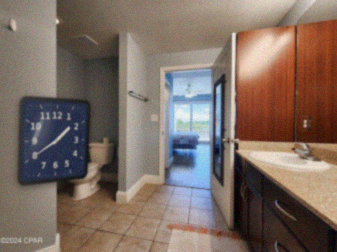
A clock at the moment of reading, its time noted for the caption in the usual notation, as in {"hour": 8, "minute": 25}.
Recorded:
{"hour": 1, "minute": 40}
